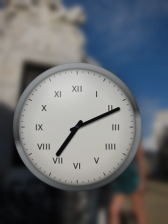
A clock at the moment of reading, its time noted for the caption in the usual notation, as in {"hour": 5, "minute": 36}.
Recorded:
{"hour": 7, "minute": 11}
